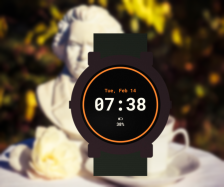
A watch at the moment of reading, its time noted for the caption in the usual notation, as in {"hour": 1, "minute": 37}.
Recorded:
{"hour": 7, "minute": 38}
